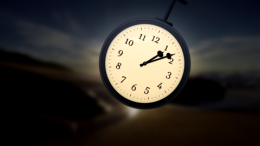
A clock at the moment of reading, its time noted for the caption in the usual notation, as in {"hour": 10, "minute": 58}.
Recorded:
{"hour": 1, "minute": 8}
